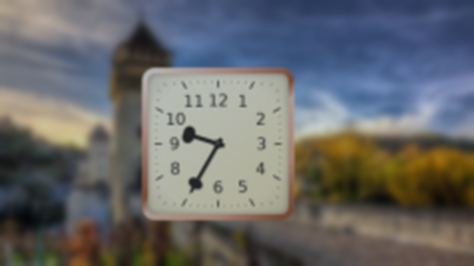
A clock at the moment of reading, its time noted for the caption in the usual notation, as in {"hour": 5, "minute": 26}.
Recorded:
{"hour": 9, "minute": 35}
